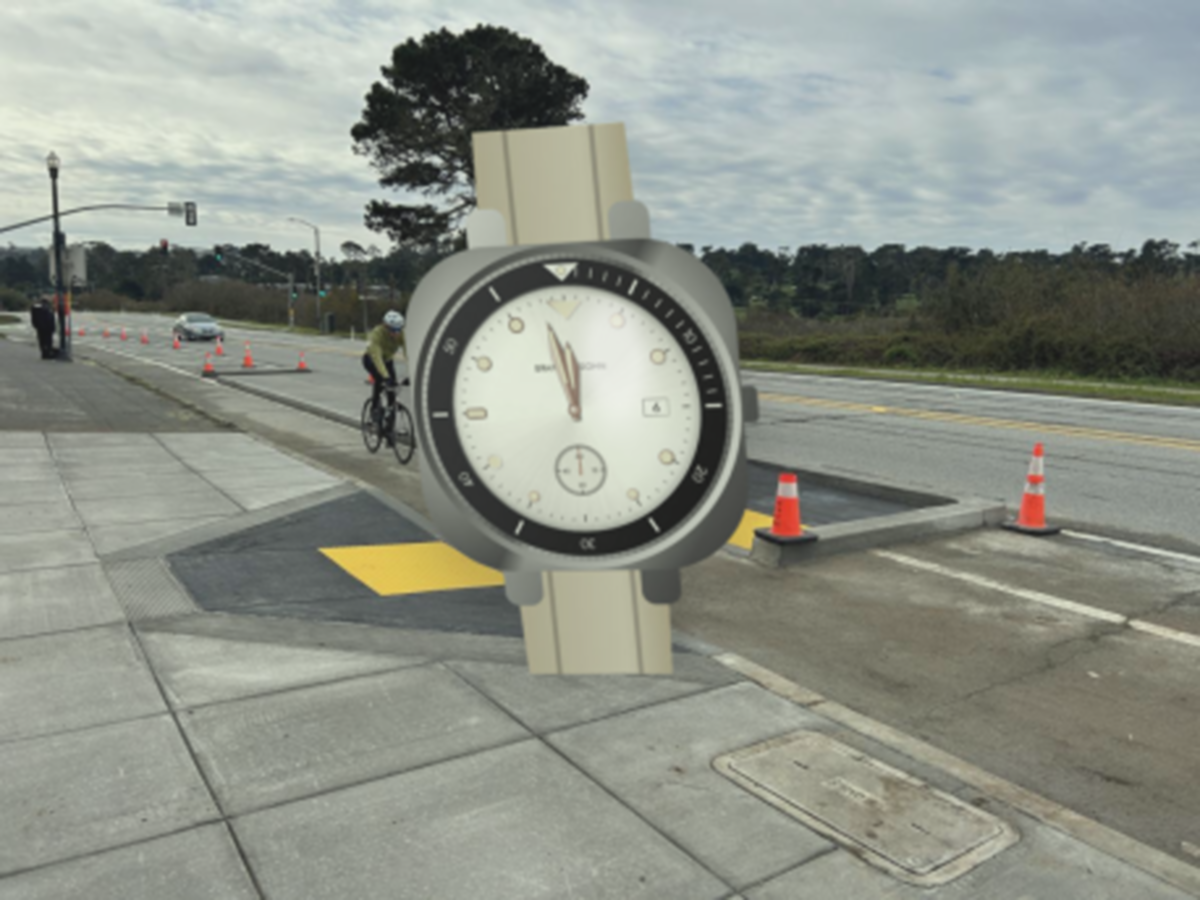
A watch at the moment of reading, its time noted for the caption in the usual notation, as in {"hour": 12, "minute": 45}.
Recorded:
{"hour": 11, "minute": 58}
